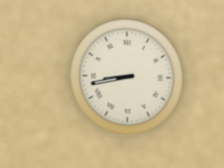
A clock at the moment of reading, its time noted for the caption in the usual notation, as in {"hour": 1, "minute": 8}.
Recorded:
{"hour": 8, "minute": 43}
